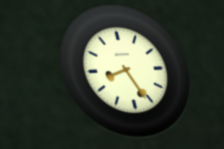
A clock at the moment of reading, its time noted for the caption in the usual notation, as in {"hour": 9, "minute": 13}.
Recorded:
{"hour": 8, "minute": 26}
